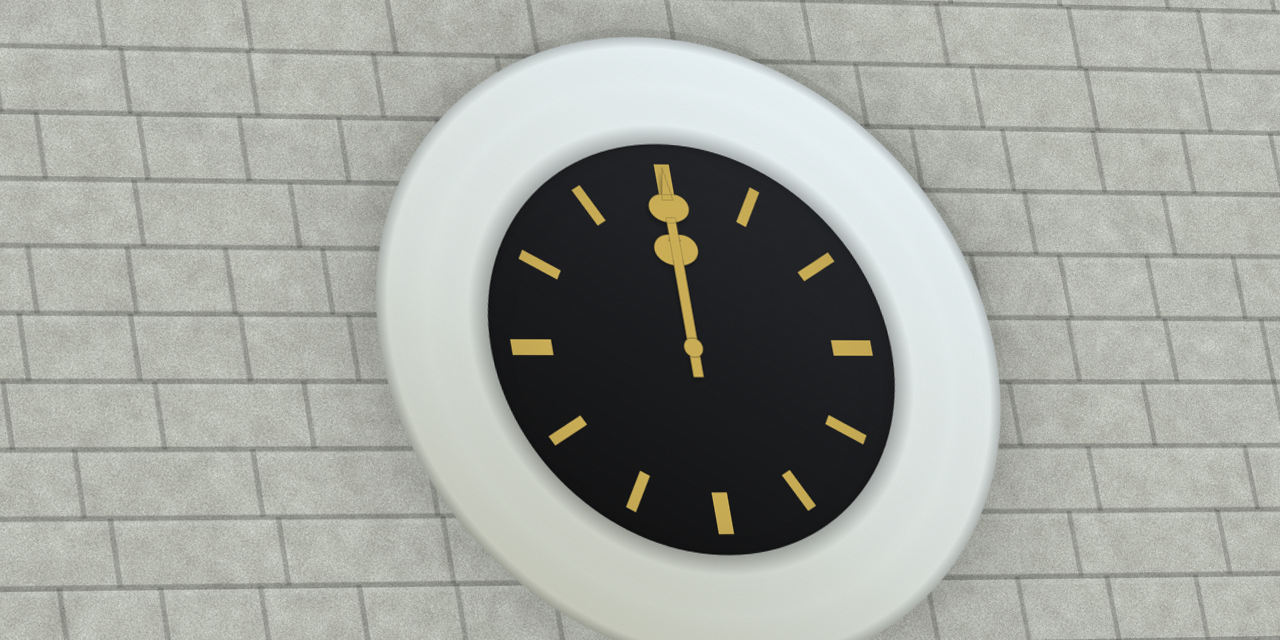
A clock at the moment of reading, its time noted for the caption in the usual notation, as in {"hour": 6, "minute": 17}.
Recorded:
{"hour": 12, "minute": 0}
